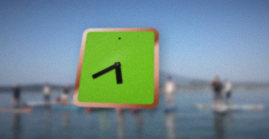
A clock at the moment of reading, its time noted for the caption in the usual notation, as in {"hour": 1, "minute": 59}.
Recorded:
{"hour": 5, "minute": 40}
